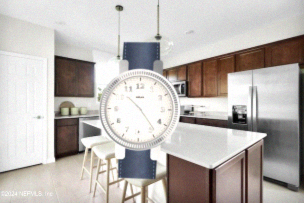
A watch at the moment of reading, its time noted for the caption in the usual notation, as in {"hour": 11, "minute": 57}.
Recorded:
{"hour": 10, "minute": 24}
